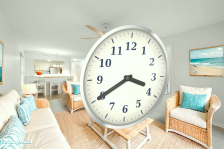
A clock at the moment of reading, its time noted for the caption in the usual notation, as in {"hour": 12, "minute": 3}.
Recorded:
{"hour": 3, "minute": 40}
